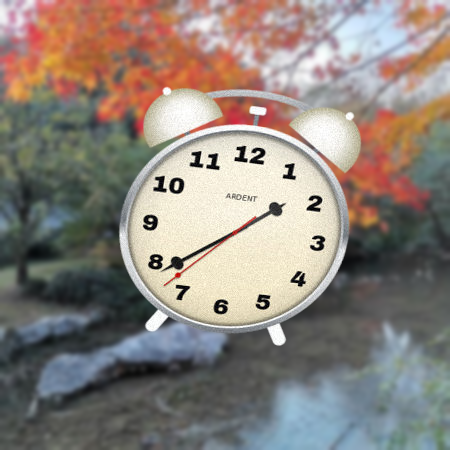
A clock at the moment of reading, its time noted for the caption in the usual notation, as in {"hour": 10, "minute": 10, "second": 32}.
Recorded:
{"hour": 1, "minute": 38, "second": 37}
